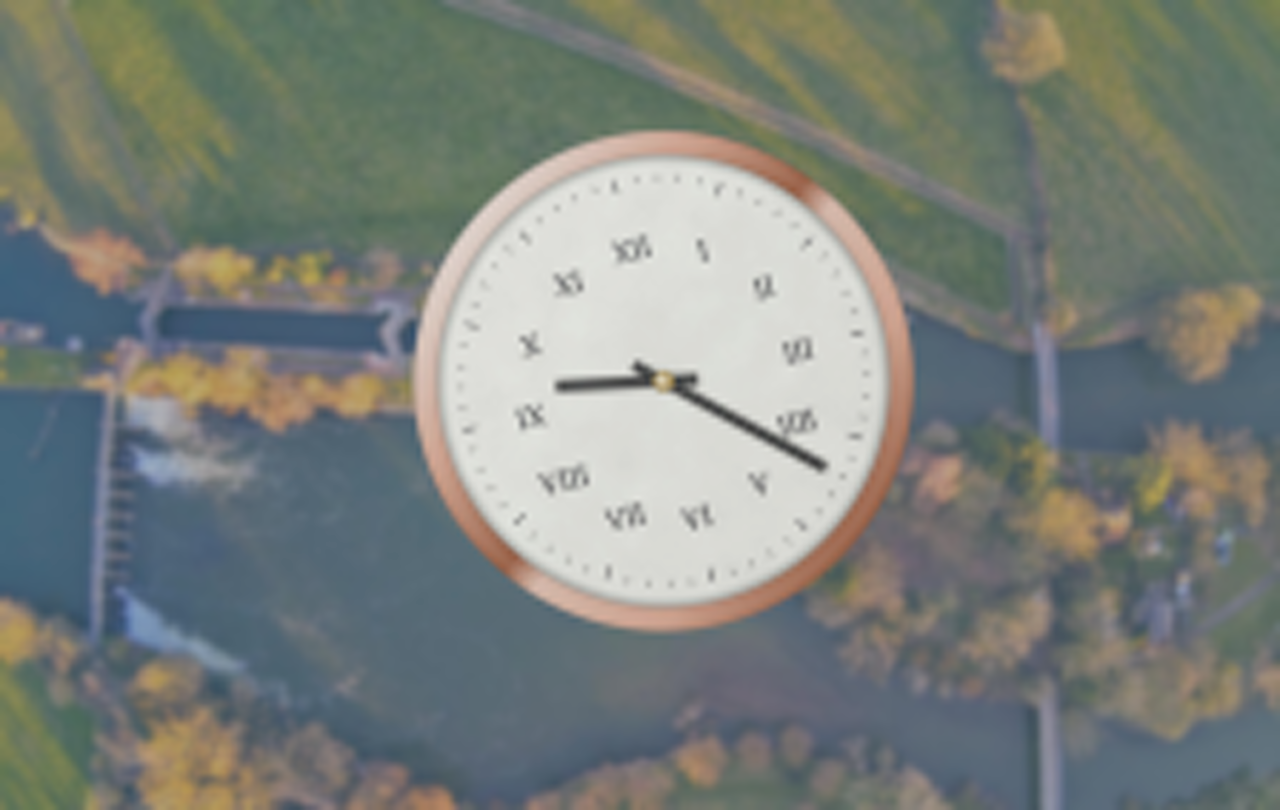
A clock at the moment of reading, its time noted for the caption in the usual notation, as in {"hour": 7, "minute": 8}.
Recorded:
{"hour": 9, "minute": 22}
